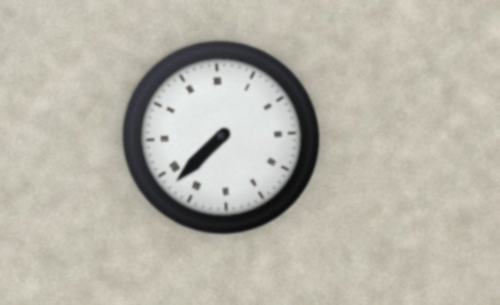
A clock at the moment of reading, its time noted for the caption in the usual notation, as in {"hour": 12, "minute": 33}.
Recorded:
{"hour": 7, "minute": 38}
